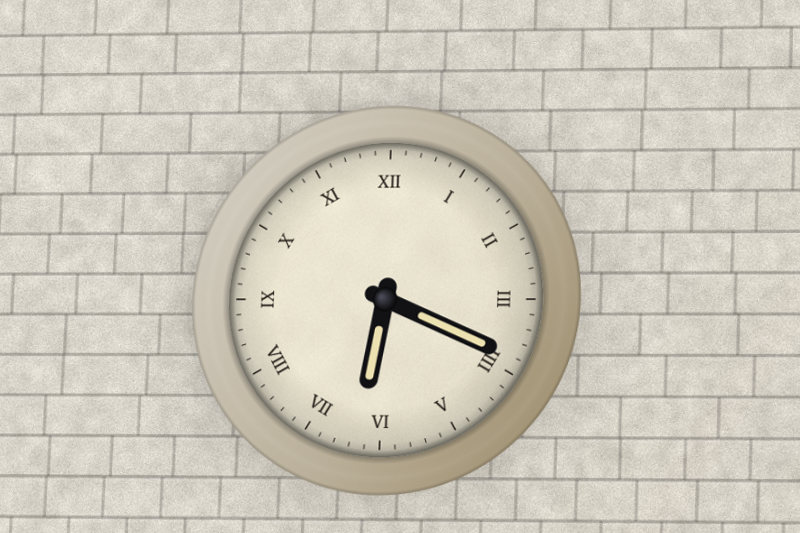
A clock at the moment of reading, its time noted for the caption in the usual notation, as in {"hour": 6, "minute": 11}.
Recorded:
{"hour": 6, "minute": 19}
